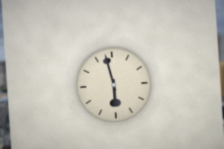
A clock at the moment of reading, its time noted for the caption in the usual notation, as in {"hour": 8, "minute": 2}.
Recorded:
{"hour": 5, "minute": 58}
